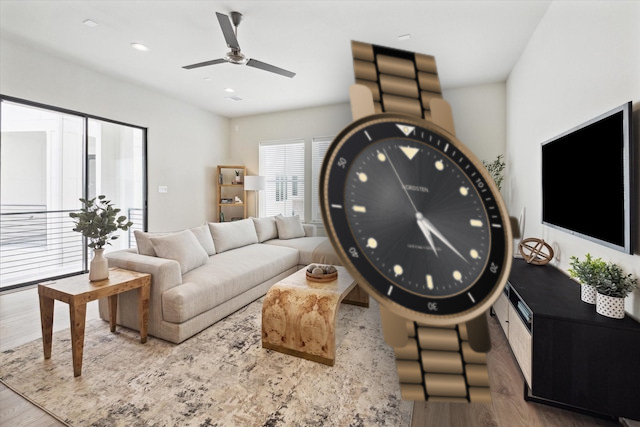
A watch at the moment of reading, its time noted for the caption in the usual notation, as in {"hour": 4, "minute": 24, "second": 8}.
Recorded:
{"hour": 5, "minute": 21, "second": 56}
